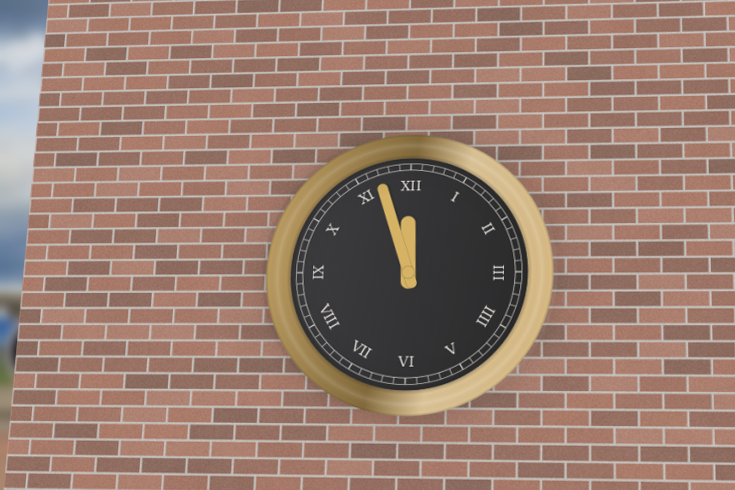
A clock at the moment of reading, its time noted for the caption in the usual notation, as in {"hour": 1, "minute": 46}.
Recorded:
{"hour": 11, "minute": 57}
